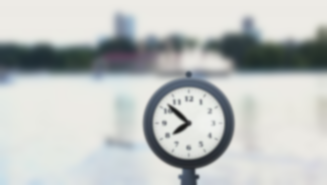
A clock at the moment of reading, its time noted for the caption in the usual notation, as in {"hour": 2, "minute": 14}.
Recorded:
{"hour": 7, "minute": 52}
